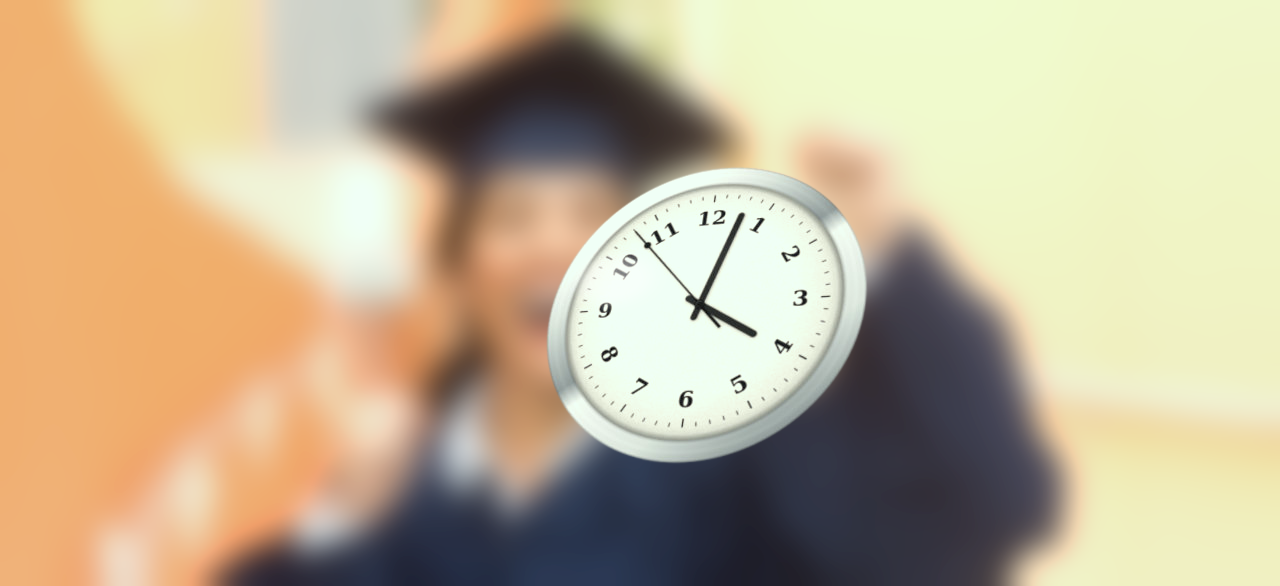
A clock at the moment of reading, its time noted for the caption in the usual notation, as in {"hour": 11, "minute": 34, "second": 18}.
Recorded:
{"hour": 4, "minute": 2, "second": 53}
